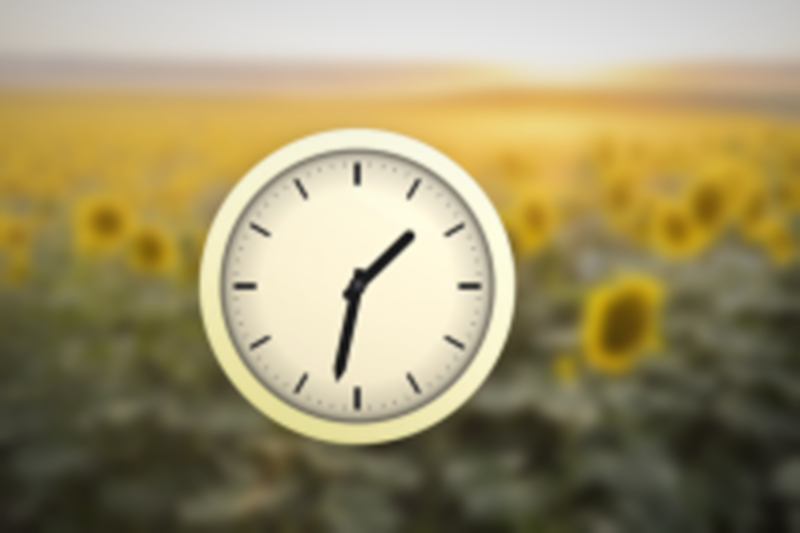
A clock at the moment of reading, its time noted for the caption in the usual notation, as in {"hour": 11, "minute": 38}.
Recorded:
{"hour": 1, "minute": 32}
